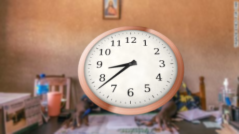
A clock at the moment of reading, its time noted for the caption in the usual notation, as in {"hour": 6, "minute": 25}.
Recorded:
{"hour": 8, "minute": 38}
